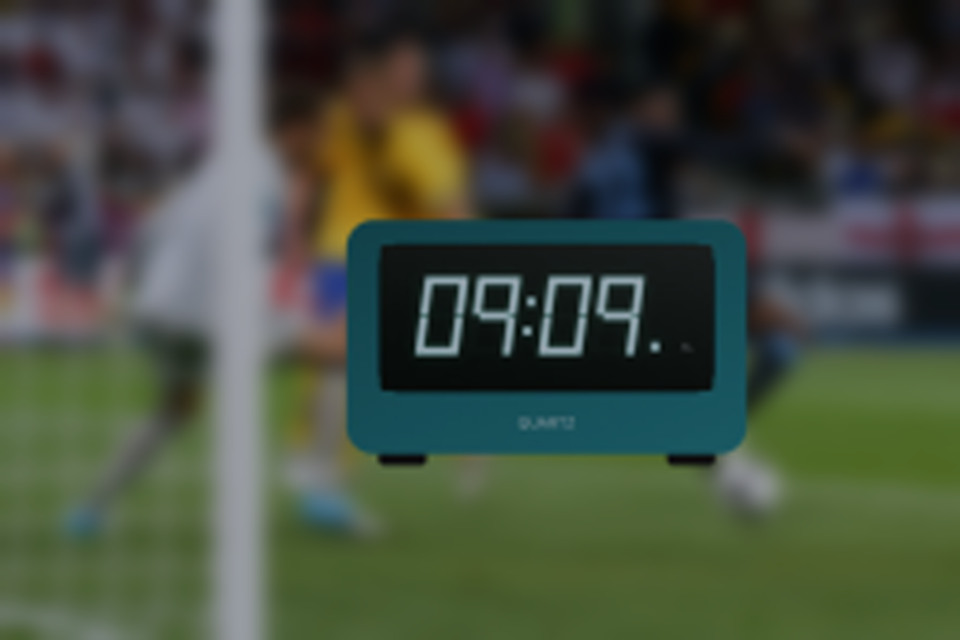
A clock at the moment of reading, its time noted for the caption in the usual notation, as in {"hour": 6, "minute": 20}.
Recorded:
{"hour": 9, "minute": 9}
